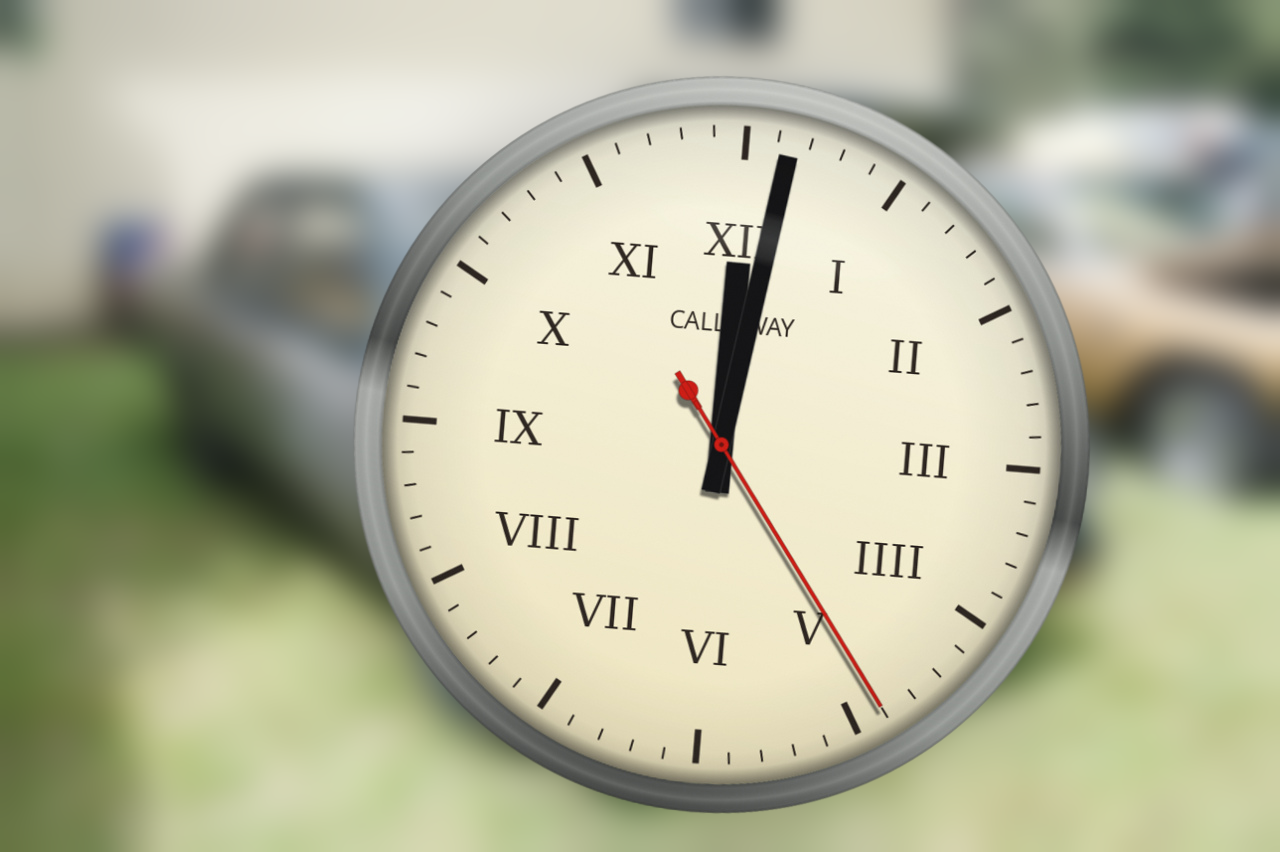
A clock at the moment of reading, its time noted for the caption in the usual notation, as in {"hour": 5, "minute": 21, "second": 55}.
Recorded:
{"hour": 12, "minute": 1, "second": 24}
